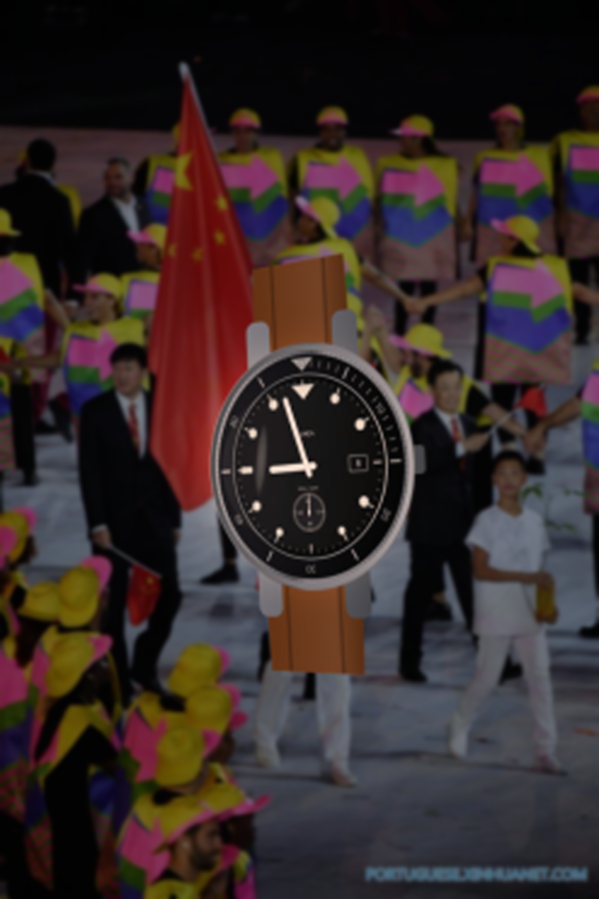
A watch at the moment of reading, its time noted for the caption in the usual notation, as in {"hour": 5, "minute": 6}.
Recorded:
{"hour": 8, "minute": 57}
